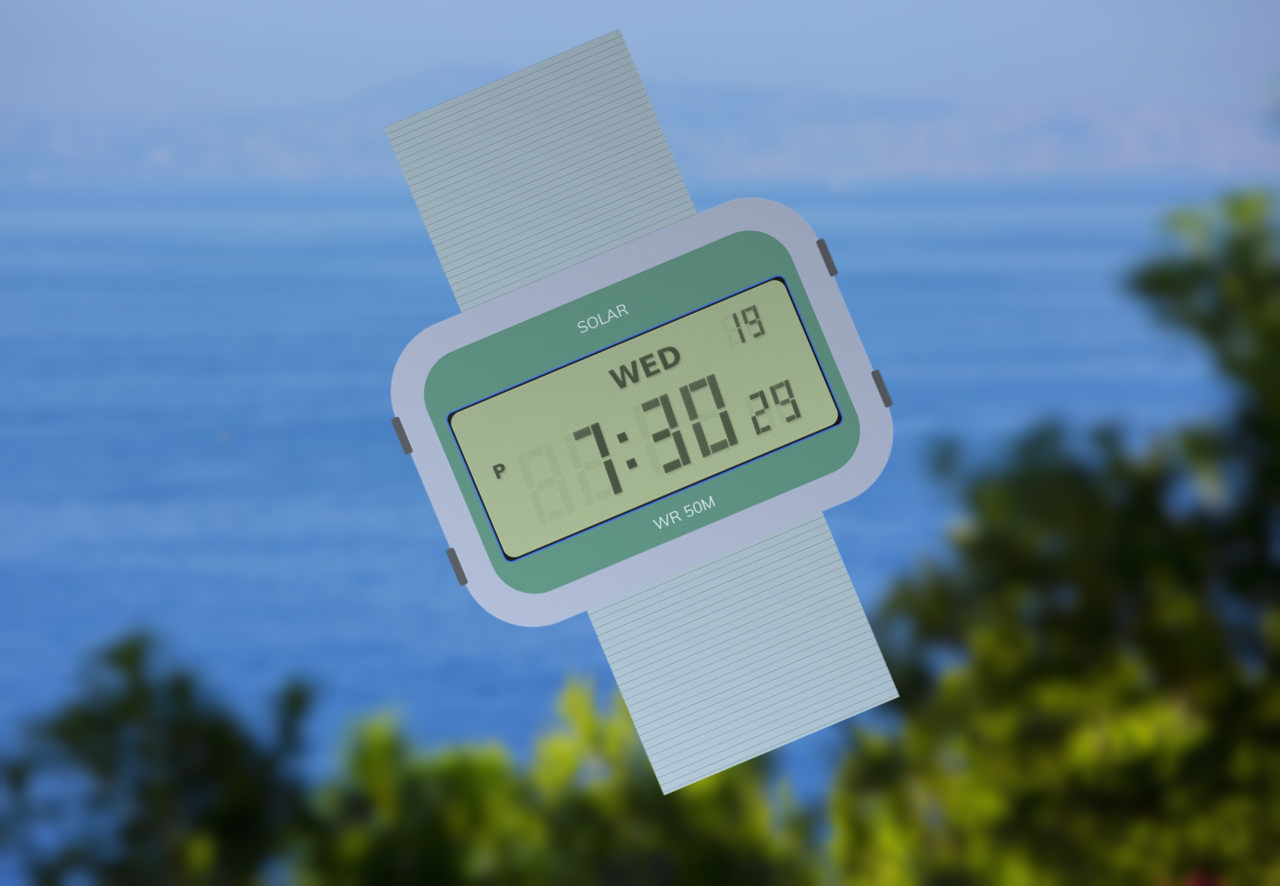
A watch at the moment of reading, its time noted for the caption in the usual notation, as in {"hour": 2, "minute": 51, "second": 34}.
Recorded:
{"hour": 7, "minute": 30, "second": 29}
